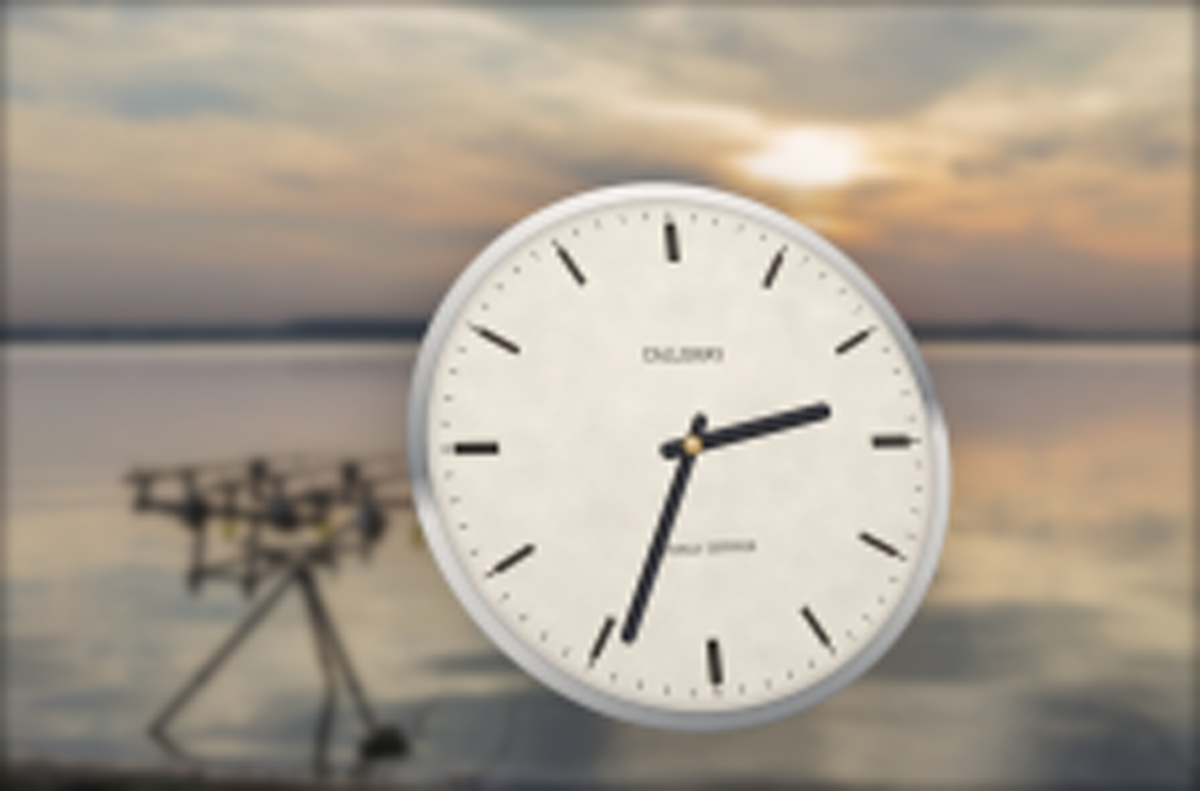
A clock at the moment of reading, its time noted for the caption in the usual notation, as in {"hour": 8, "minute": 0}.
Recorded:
{"hour": 2, "minute": 34}
